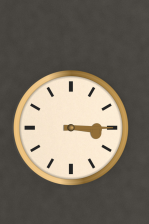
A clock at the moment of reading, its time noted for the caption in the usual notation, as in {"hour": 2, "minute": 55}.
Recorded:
{"hour": 3, "minute": 15}
